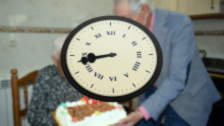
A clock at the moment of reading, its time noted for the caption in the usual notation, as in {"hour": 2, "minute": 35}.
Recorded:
{"hour": 8, "minute": 43}
